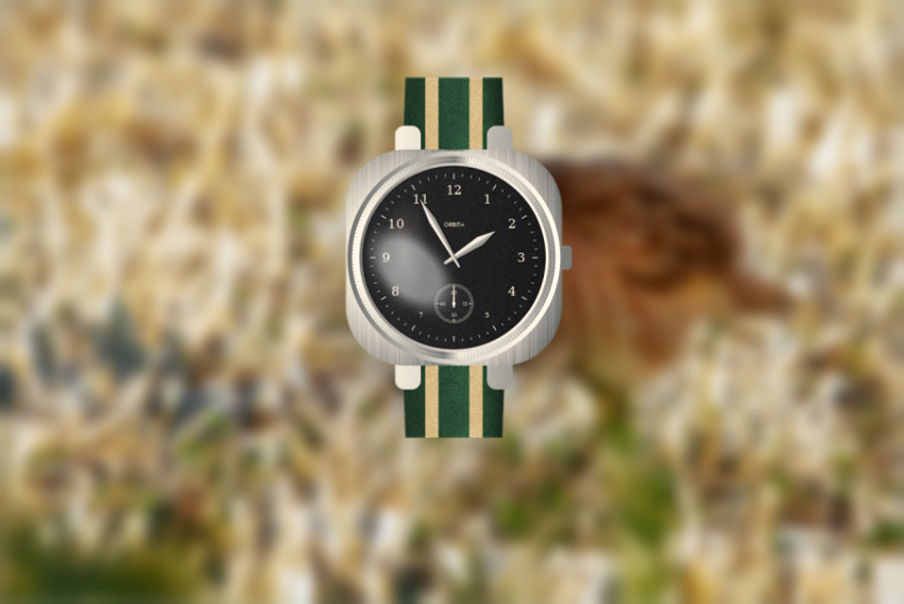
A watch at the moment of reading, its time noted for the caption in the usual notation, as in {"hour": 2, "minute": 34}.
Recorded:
{"hour": 1, "minute": 55}
